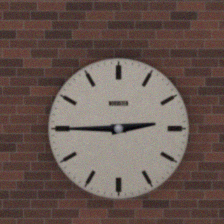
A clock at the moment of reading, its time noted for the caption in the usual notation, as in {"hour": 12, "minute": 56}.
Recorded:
{"hour": 2, "minute": 45}
